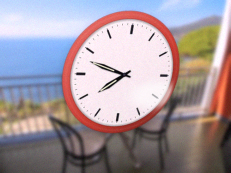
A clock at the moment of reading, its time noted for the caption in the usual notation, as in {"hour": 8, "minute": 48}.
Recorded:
{"hour": 7, "minute": 48}
